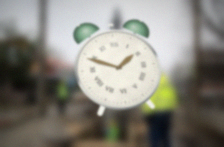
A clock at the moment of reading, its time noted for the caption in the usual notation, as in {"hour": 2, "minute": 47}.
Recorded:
{"hour": 1, "minute": 49}
